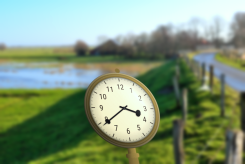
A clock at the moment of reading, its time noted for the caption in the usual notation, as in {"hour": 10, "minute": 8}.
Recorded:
{"hour": 3, "minute": 39}
